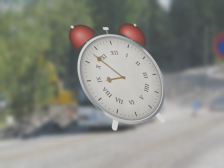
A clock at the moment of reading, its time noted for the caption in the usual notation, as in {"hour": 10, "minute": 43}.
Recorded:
{"hour": 8, "minute": 53}
